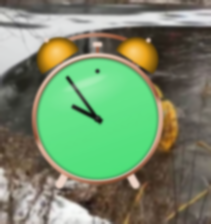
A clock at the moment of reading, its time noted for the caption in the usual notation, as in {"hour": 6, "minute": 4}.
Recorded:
{"hour": 9, "minute": 54}
